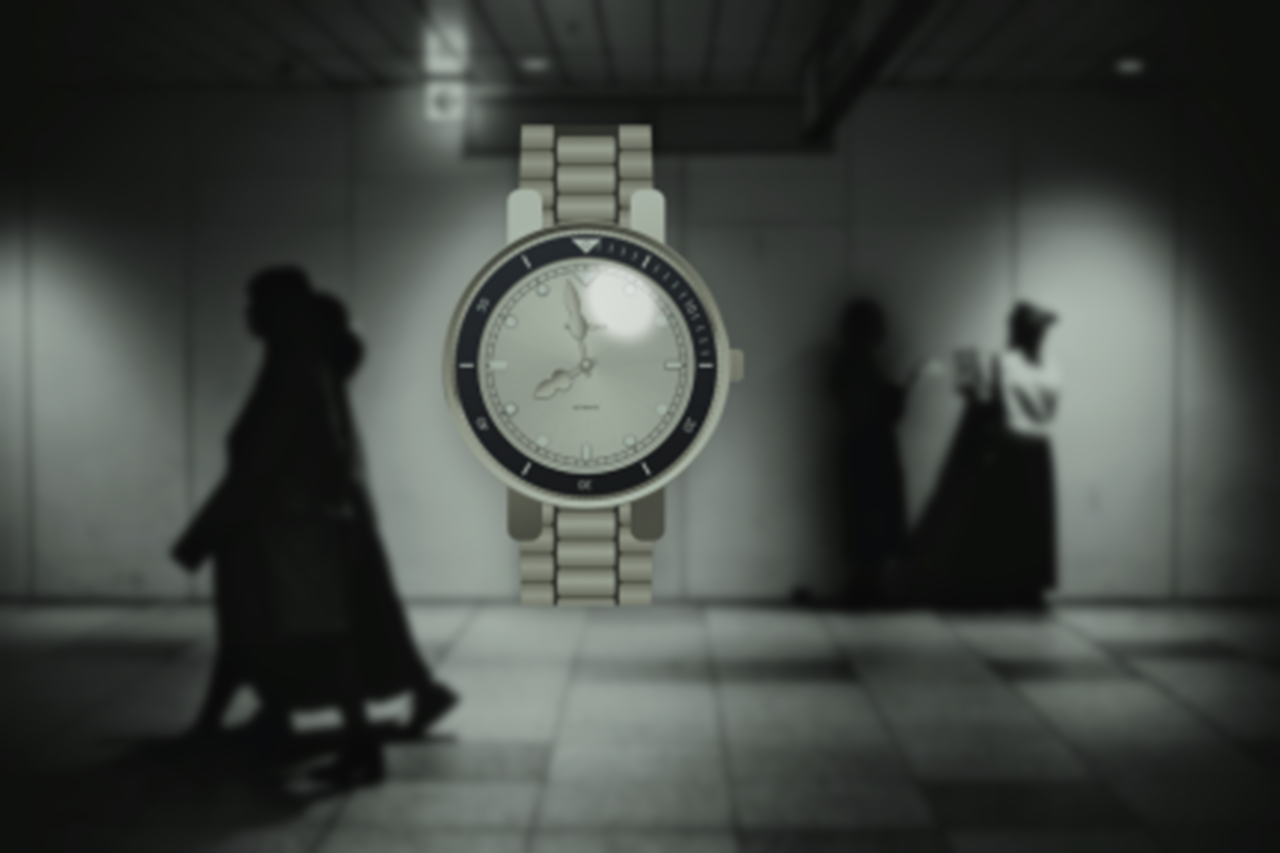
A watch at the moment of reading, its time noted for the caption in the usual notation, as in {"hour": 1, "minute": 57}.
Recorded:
{"hour": 7, "minute": 58}
